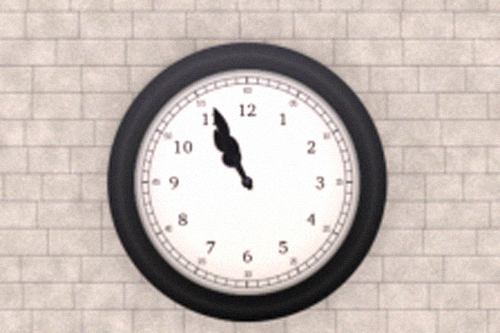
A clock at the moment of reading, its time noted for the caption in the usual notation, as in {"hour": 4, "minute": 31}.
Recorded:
{"hour": 10, "minute": 56}
